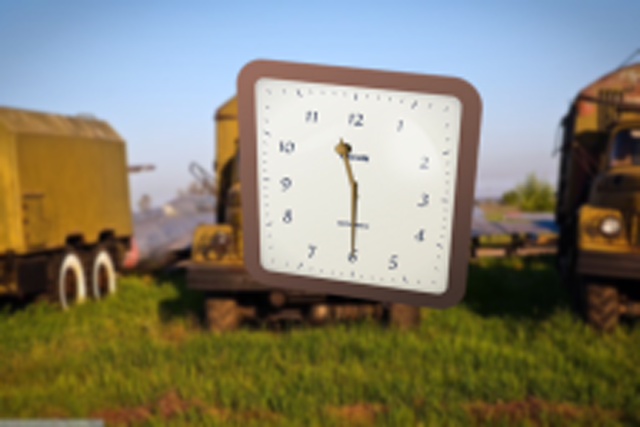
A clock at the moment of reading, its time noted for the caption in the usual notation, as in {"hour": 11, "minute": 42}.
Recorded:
{"hour": 11, "minute": 30}
